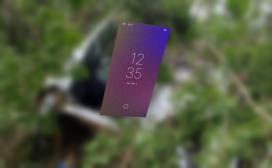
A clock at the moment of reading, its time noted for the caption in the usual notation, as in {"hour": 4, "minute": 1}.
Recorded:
{"hour": 12, "minute": 35}
